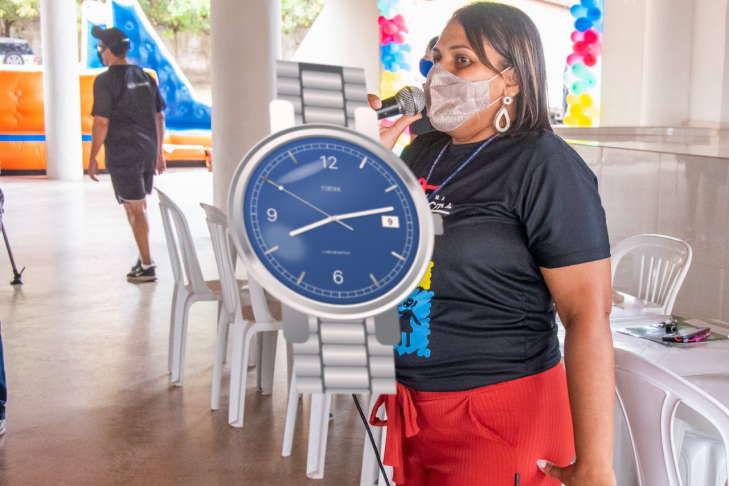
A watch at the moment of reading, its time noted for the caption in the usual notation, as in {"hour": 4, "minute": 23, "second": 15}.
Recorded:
{"hour": 8, "minute": 12, "second": 50}
